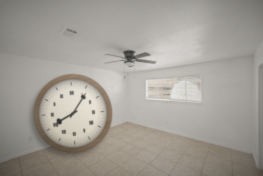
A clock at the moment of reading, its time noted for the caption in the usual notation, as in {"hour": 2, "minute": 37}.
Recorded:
{"hour": 8, "minute": 6}
